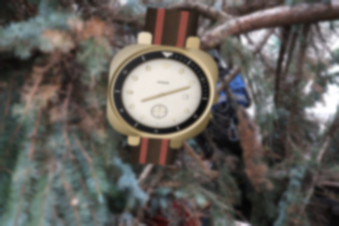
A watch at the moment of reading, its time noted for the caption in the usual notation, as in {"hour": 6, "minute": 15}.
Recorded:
{"hour": 8, "minute": 11}
